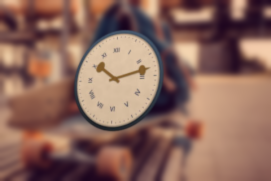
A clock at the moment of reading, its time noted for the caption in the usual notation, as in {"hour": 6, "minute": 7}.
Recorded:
{"hour": 10, "minute": 13}
